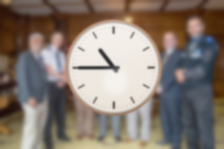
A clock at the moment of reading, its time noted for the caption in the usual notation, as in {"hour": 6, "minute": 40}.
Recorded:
{"hour": 10, "minute": 45}
